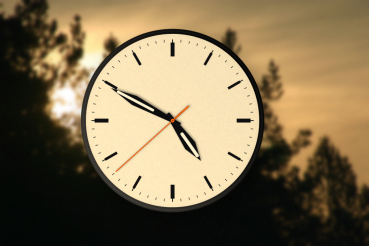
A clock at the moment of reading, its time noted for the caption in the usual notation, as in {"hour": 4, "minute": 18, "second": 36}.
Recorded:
{"hour": 4, "minute": 49, "second": 38}
